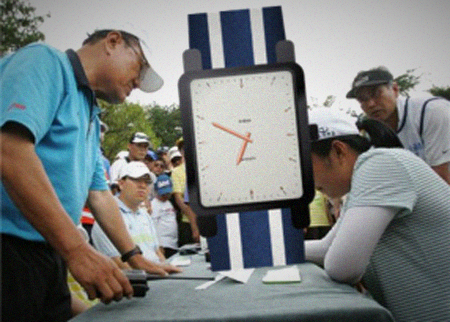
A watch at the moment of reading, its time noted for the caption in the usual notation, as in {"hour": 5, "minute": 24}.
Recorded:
{"hour": 6, "minute": 50}
